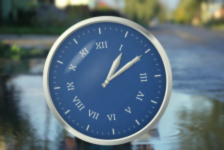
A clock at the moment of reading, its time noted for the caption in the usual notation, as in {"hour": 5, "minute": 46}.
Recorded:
{"hour": 1, "minute": 10}
